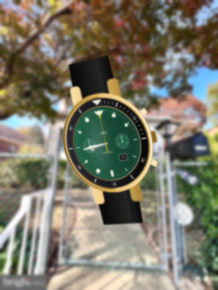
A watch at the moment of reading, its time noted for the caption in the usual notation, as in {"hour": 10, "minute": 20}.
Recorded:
{"hour": 8, "minute": 44}
